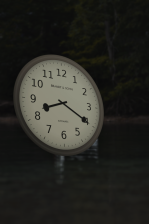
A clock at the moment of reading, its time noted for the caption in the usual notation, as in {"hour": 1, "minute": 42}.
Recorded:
{"hour": 8, "minute": 20}
